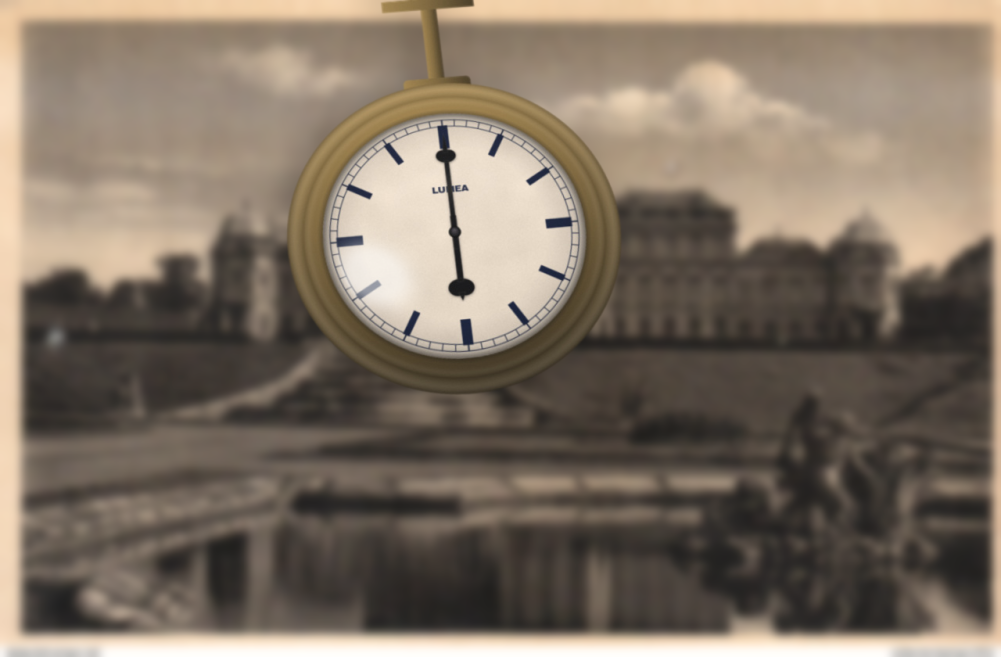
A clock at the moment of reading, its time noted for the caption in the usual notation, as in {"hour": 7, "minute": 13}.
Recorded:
{"hour": 6, "minute": 0}
